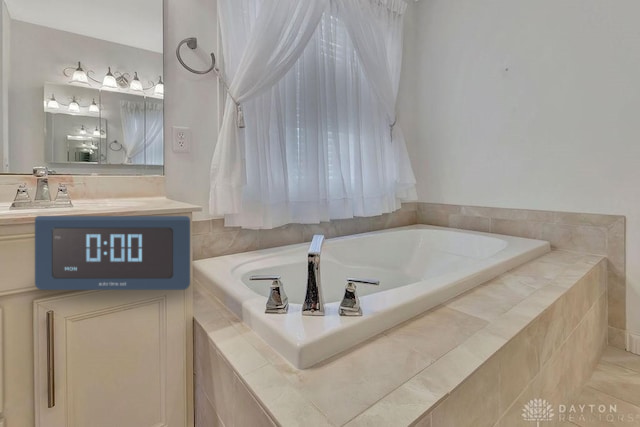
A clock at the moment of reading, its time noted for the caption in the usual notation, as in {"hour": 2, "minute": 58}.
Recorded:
{"hour": 0, "minute": 0}
